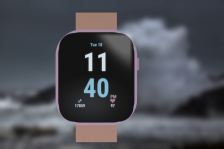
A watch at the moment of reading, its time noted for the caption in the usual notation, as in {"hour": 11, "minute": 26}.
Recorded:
{"hour": 11, "minute": 40}
